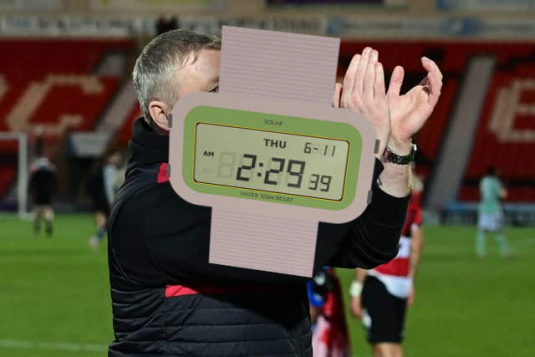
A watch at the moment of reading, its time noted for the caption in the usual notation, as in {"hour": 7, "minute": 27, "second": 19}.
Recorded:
{"hour": 2, "minute": 29, "second": 39}
